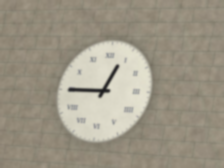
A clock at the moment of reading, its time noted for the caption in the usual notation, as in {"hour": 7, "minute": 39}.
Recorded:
{"hour": 12, "minute": 45}
